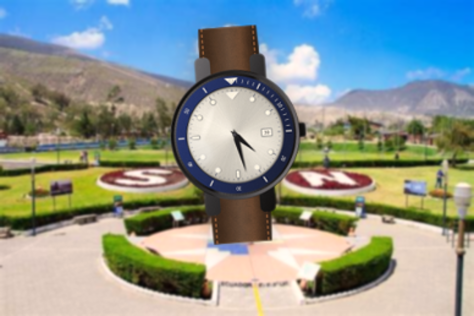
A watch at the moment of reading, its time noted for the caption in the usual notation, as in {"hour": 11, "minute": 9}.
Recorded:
{"hour": 4, "minute": 28}
